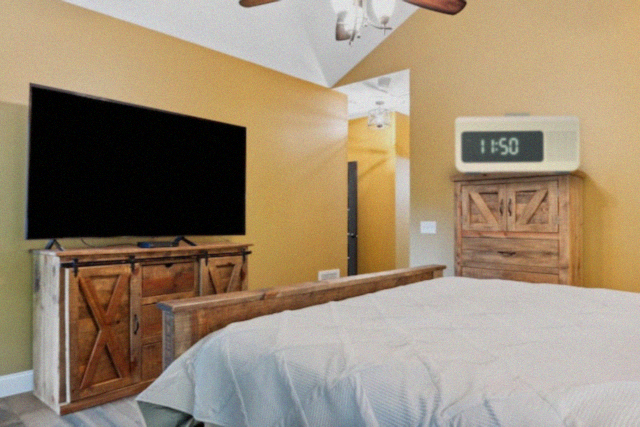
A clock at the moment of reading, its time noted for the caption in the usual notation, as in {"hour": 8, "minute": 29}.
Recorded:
{"hour": 11, "minute": 50}
